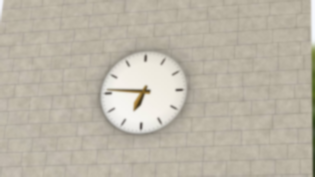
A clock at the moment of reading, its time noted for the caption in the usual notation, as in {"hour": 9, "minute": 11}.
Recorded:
{"hour": 6, "minute": 46}
